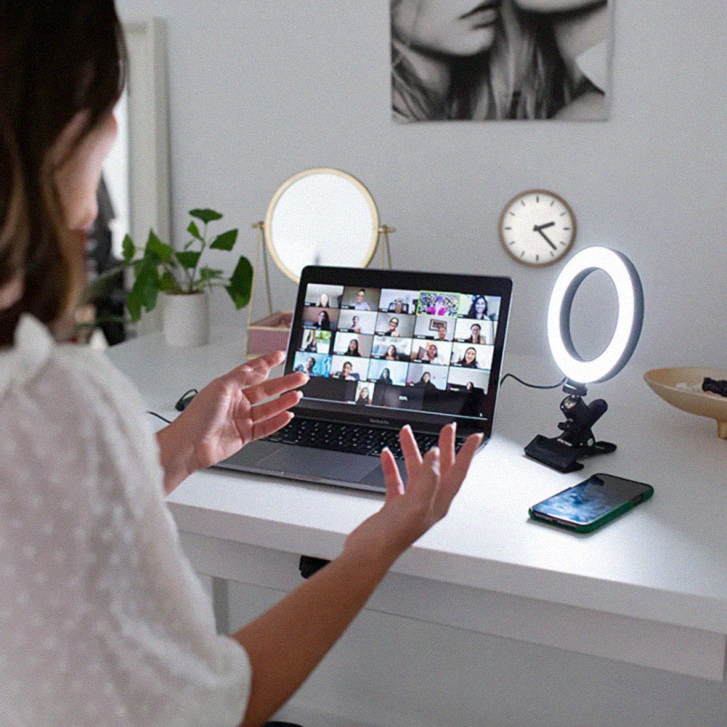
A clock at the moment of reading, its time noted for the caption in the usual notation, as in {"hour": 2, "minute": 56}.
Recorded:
{"hour": 2, "minute": 23}
